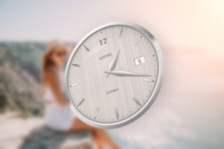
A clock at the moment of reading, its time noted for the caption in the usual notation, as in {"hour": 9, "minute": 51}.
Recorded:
{"hour": 1, "minute": 19}
